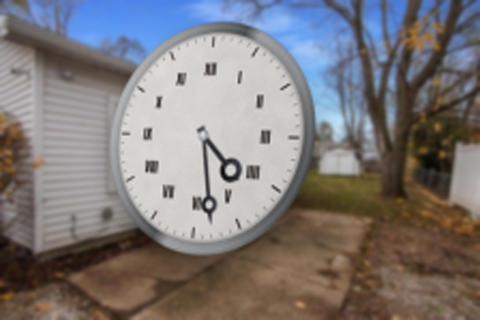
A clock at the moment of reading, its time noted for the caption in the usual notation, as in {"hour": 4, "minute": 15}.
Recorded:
{"hour": 4, "minute": 28}
